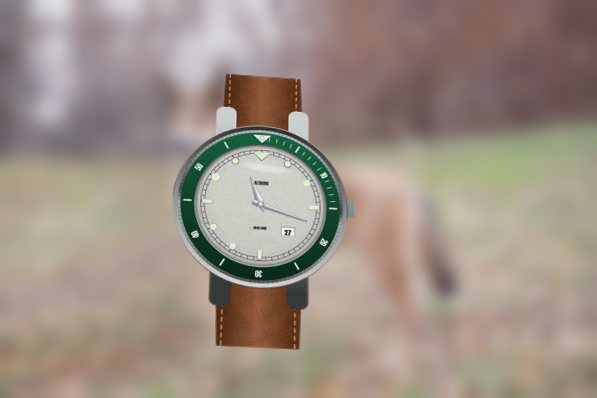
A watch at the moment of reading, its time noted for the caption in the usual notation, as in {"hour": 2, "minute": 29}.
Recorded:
{"hour": 11, "minute": 18}
